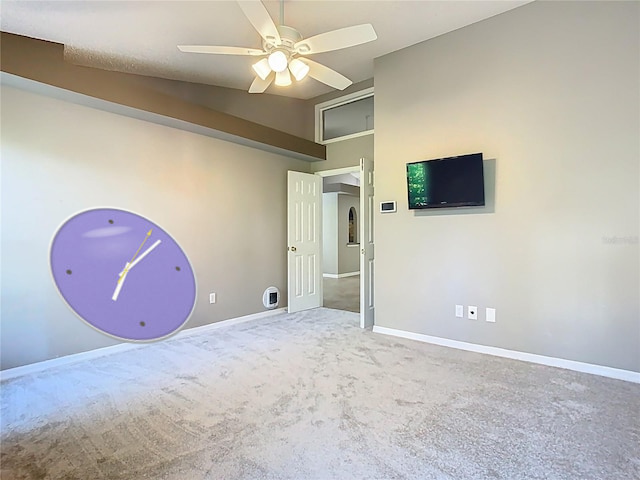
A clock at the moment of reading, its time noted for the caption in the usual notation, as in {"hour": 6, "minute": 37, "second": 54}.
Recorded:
{"hour": 7, "minute": 9, "second": 7}
